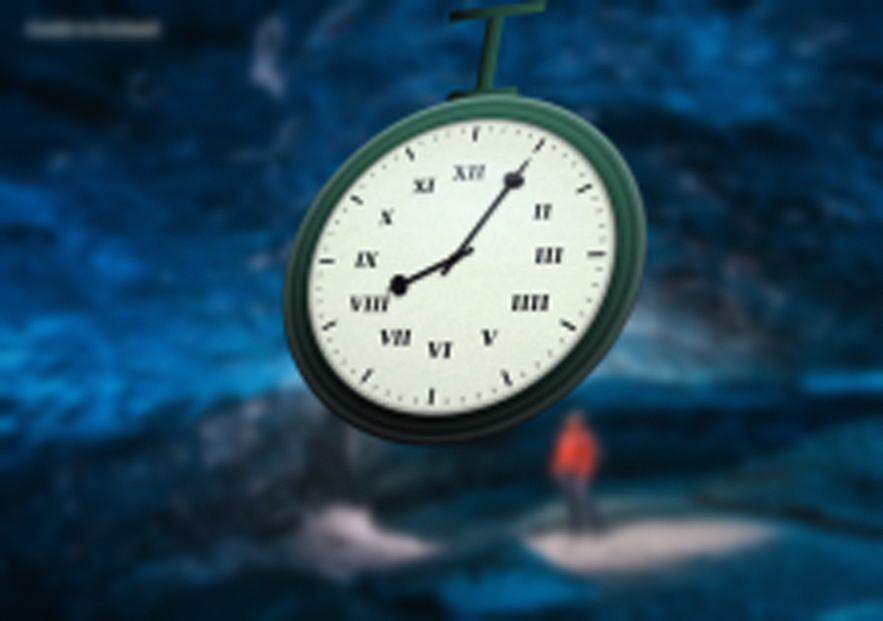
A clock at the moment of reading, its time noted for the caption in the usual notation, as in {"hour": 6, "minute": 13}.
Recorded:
{"hour": 8, "minute": 5}
